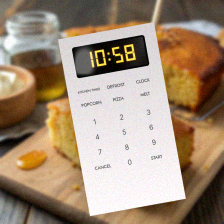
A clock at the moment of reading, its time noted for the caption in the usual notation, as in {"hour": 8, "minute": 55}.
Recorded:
{"hour": 10, "minute": 58}
